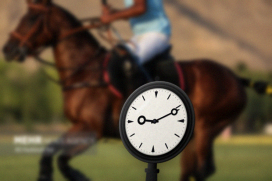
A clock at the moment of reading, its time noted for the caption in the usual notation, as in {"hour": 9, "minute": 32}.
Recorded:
{"hour": 9, "minute": 11}
